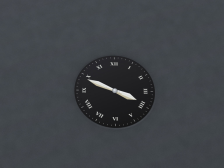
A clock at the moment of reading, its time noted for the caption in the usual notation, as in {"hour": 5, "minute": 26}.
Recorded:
{"hour": 3, "minute": 49}
